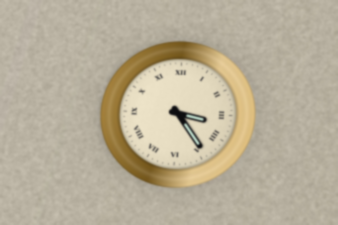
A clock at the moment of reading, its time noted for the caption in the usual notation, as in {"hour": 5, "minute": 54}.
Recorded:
{"hour": 3, "minute": 24}
